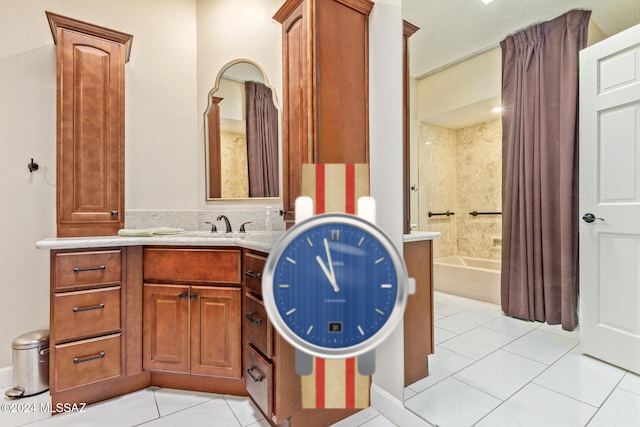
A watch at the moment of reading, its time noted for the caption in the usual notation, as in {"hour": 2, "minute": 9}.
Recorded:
{"hour": 10, "minute": 58}
